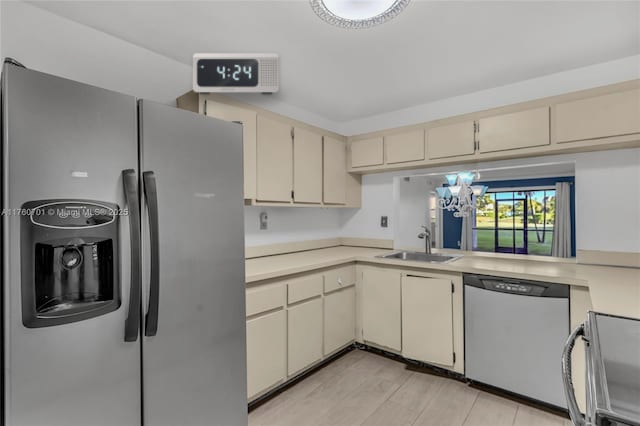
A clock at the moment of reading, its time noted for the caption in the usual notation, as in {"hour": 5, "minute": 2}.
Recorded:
{"hour": 4, "minute": 24}
